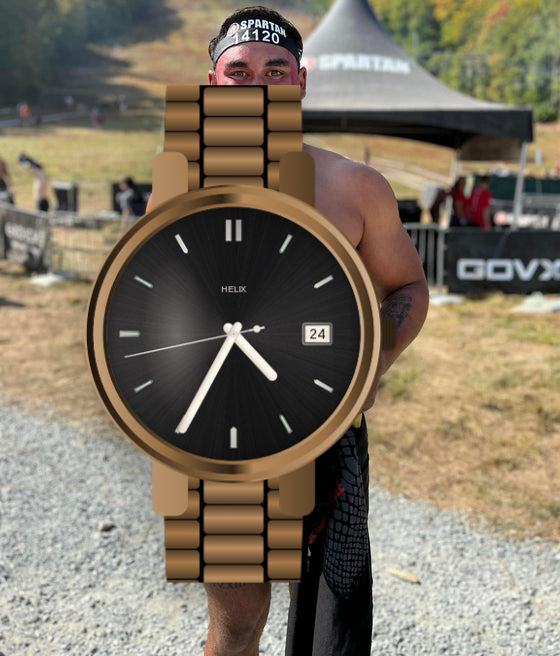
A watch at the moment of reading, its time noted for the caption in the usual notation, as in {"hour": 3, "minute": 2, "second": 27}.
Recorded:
{"hour": 4, "minute": 34, "second": 43}
